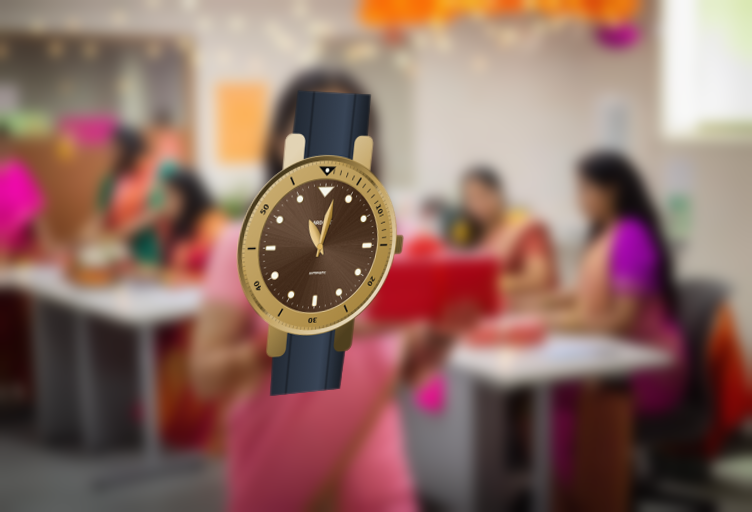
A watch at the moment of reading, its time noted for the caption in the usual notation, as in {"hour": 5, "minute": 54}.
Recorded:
{"hour": 11, "minute": 2}
